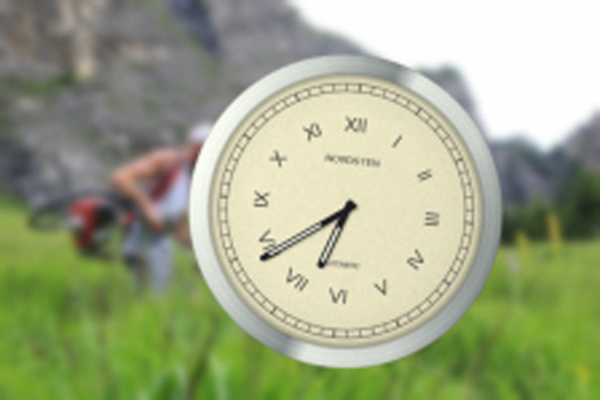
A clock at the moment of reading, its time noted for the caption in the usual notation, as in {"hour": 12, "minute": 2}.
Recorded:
{"hour": 6, "minute": 39}
